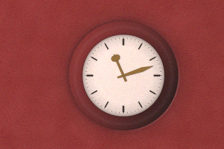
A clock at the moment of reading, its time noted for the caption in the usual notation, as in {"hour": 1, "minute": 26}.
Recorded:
{"hour": 11, "minute": 12}
